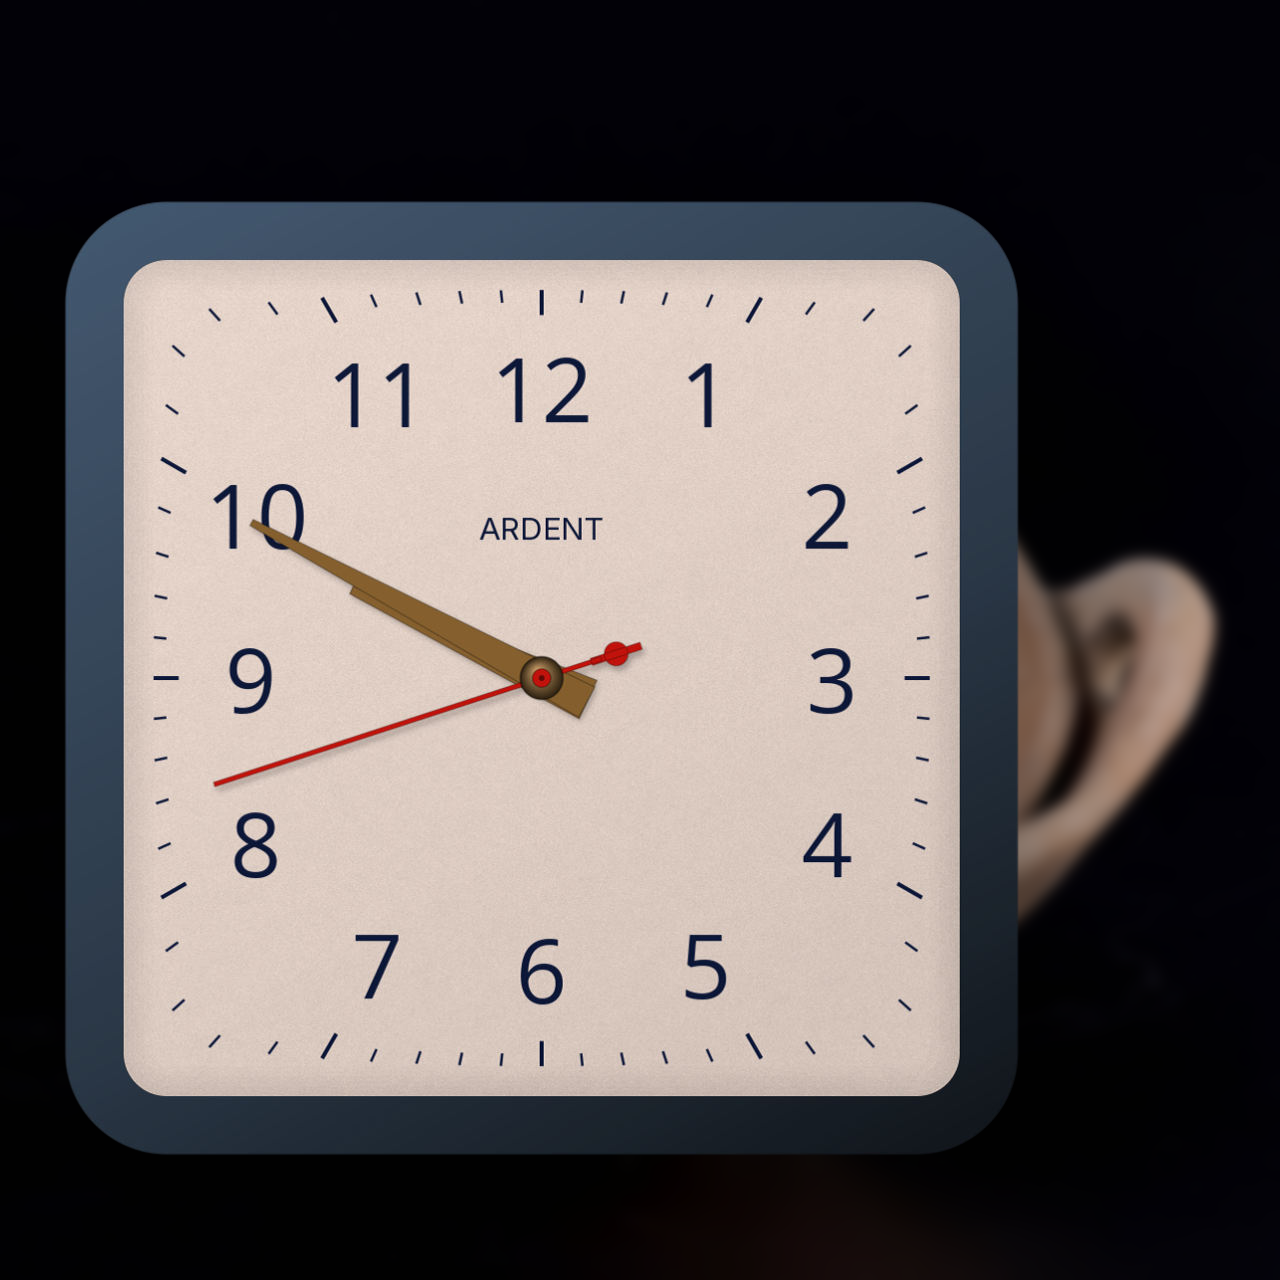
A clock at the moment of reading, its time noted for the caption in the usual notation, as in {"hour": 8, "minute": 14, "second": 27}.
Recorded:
{"hour": 9, "minute": 49, "second": 42}
